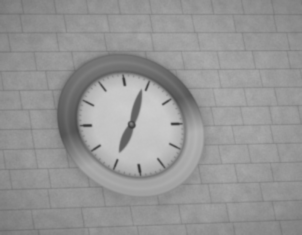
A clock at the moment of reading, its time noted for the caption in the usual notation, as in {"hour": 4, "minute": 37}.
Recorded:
{"hour": 7, "minute": 4}
